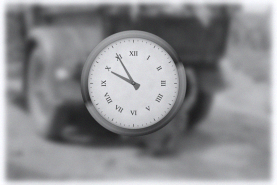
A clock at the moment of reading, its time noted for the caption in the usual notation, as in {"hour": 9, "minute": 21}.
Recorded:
{"hour": 9, "minute": 55}
